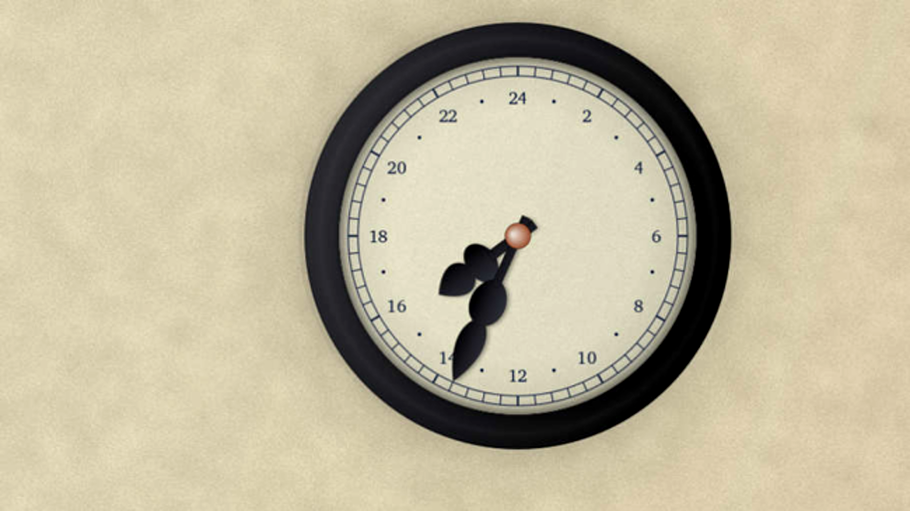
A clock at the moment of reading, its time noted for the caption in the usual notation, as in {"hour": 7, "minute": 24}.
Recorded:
{"hour": 15, "minute": 34}
